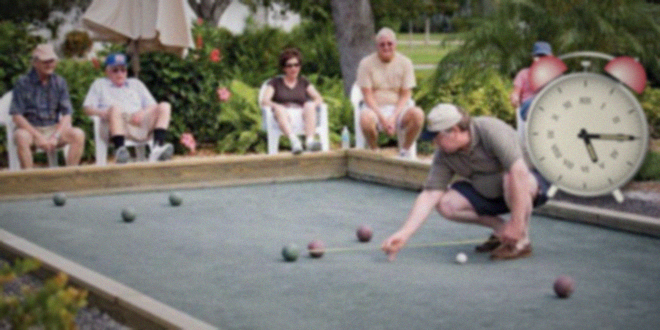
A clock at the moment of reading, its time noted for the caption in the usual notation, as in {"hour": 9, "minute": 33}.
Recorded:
{"hour": 5, "minute": 15}
